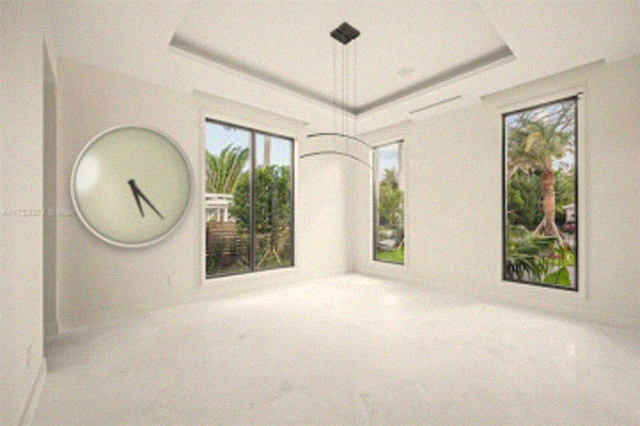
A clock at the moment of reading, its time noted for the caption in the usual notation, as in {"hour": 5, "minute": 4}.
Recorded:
{"hour": 5, "minute": 23}
